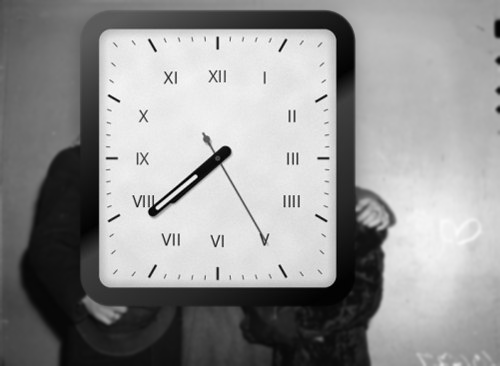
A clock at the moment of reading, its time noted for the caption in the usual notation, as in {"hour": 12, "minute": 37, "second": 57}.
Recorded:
{"hour": 7, "minute": 38, "second": 25}
